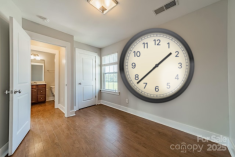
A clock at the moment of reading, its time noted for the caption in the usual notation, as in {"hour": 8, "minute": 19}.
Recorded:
{"hour": 1, "minute": 38}
